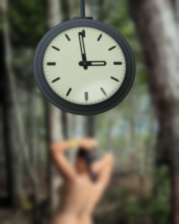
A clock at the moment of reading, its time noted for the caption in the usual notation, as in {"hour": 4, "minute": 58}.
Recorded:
{"hour": 2, "minute": 59}
